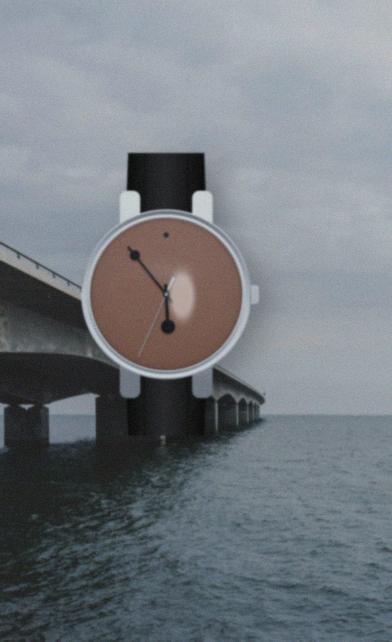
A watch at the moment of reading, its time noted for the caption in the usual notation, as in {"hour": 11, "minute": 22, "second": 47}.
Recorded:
{"hour": 5, "minute": 53, "second": 34}
